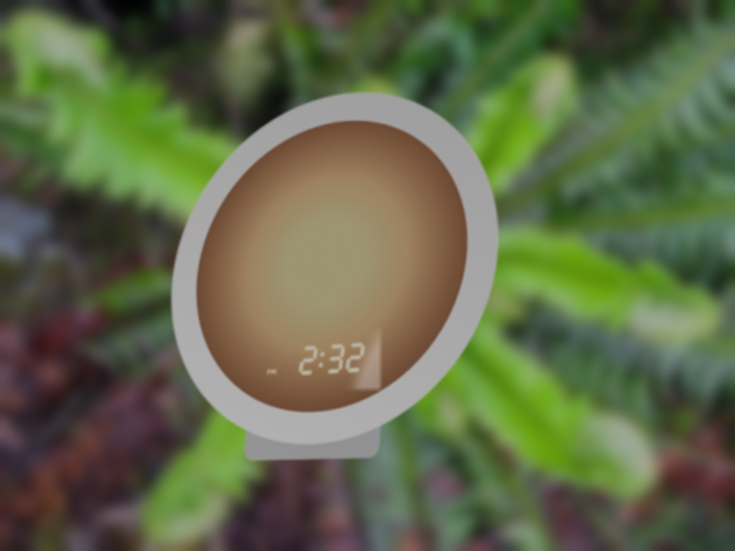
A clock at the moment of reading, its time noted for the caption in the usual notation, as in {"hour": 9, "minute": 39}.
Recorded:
{"hour": 2, "minute": 32}
